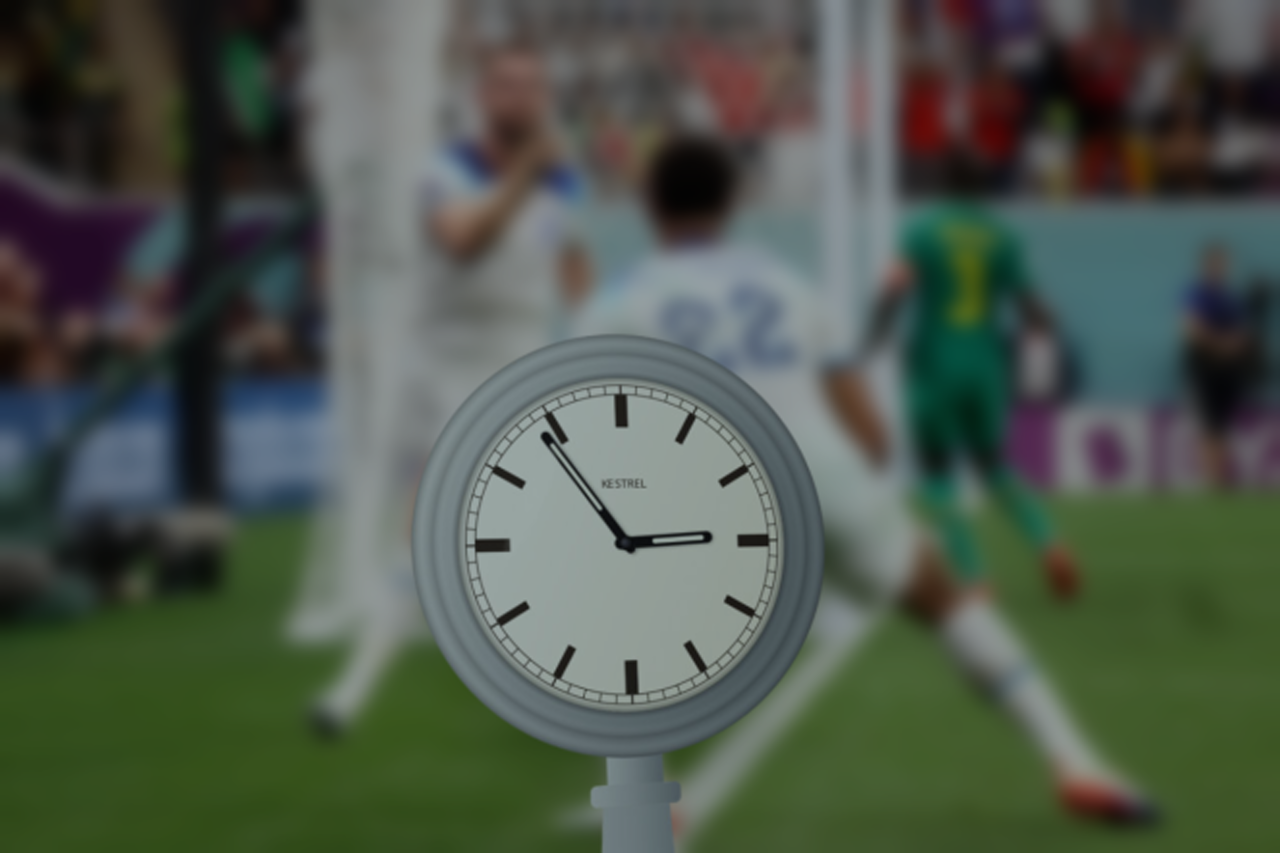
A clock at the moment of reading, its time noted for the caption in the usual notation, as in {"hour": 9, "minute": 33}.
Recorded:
{"hour": 2, "minute": 54}
